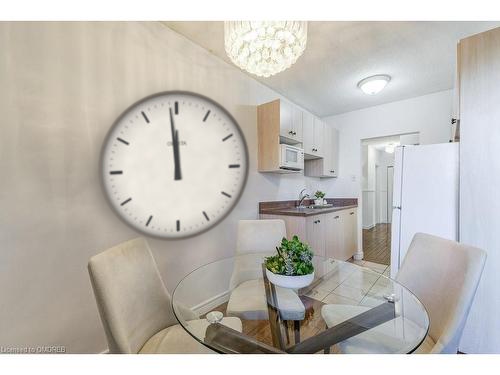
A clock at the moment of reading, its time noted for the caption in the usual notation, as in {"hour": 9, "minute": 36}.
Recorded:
{"hour": 11, "minute": 59}
